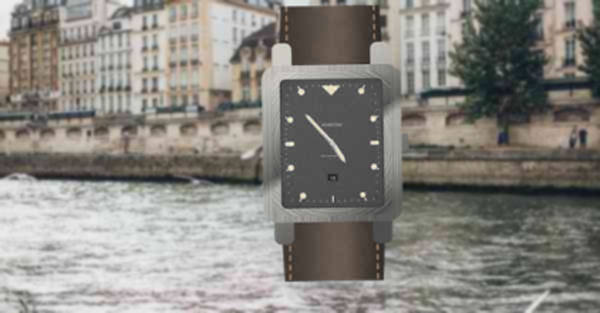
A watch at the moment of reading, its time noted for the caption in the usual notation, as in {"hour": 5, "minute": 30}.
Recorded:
{"hour": 4, "minute": 53}
